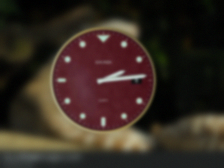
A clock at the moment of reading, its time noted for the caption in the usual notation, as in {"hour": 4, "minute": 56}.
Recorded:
{"hour": 2, "minute": 14}
